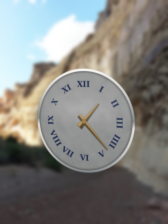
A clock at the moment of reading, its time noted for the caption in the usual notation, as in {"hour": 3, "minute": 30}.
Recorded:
{"hour": 1, "minute": 23}
